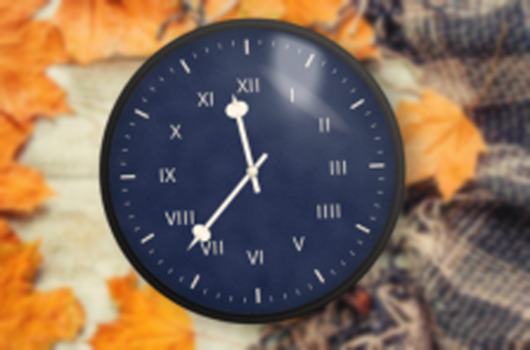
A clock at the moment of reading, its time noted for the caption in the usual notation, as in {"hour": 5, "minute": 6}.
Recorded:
{"hour": 11, "minute": 37}
